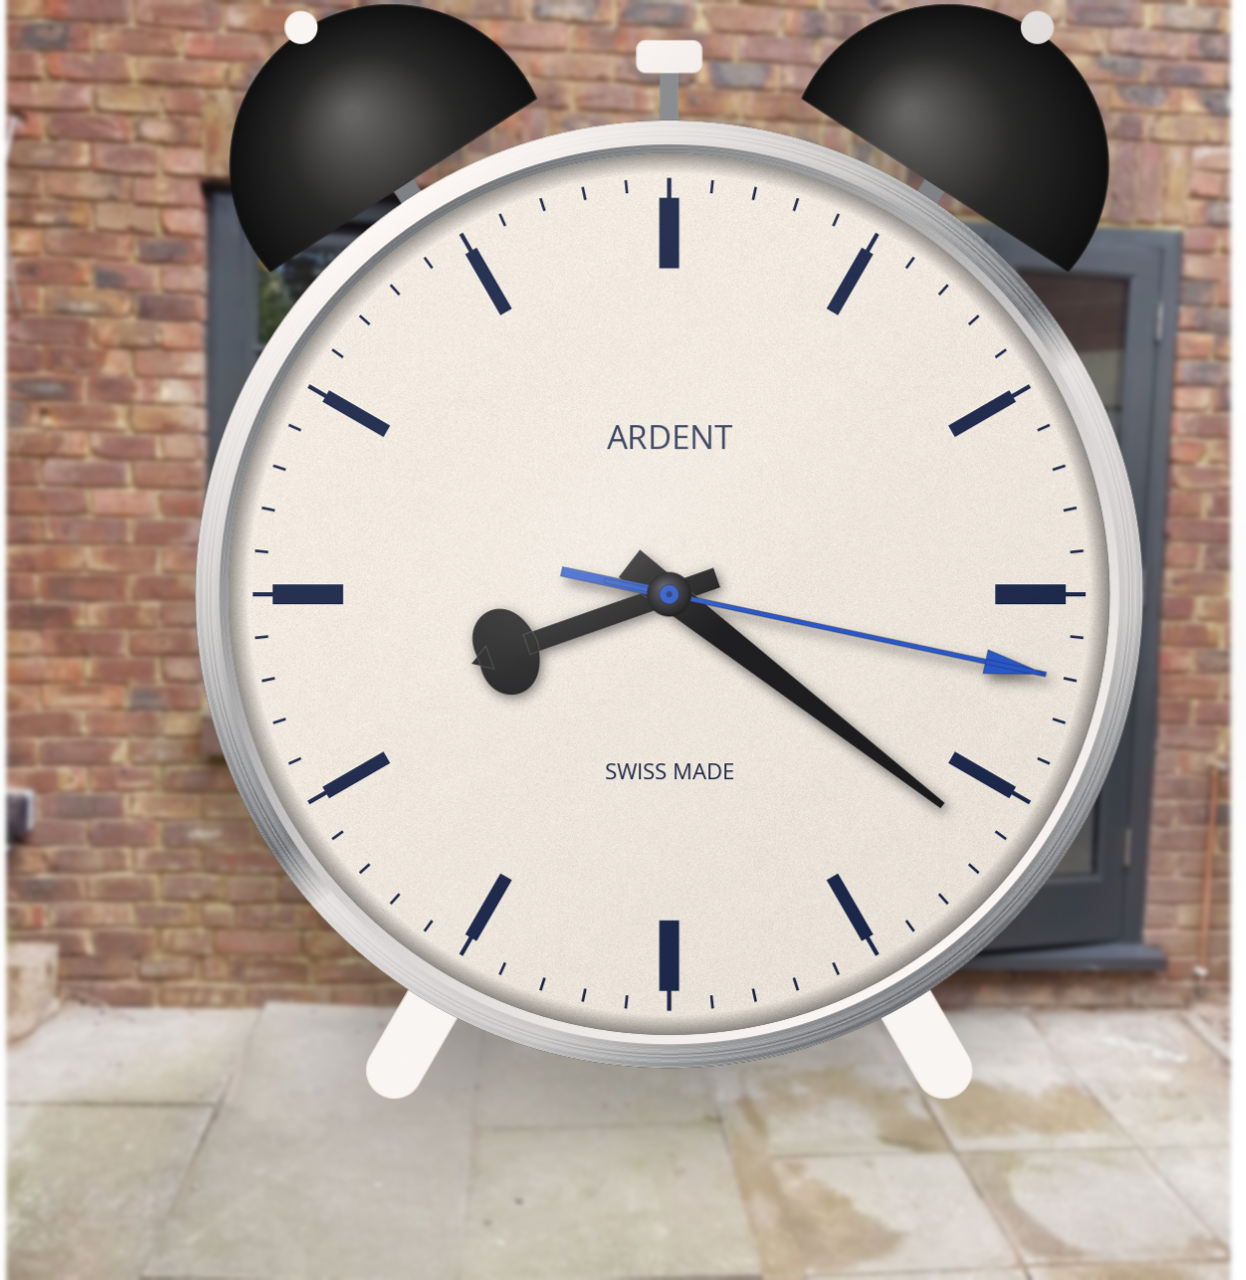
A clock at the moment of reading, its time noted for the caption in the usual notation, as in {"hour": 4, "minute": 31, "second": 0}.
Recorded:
{"hour": 8, "minute": 21, "second": 17}
